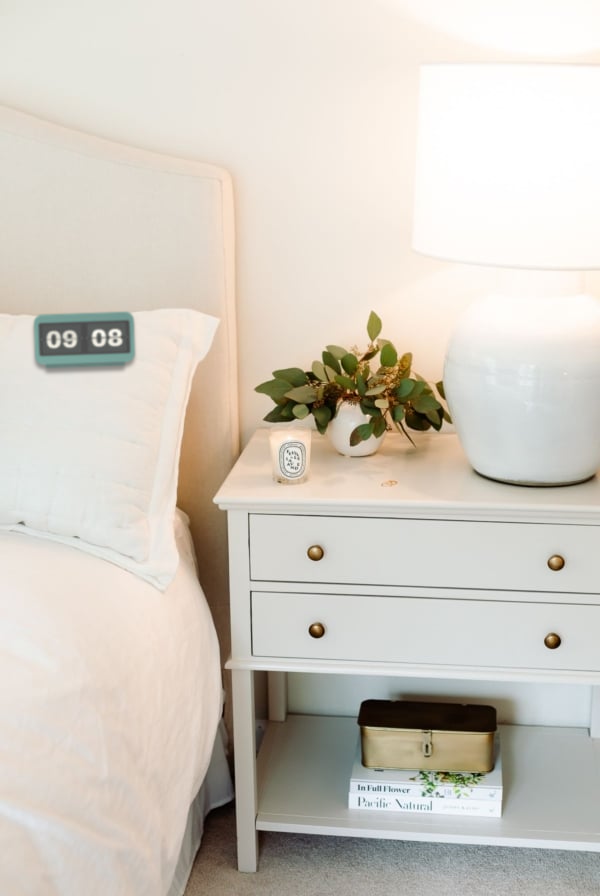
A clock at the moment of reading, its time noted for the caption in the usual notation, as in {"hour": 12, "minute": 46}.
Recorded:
{"hour": 9, "minute": 8}
